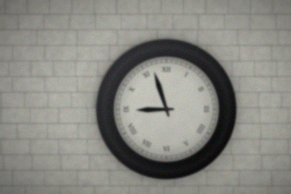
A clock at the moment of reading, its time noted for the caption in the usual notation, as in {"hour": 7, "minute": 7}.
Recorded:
{"hour": 8, "minute": 57}
